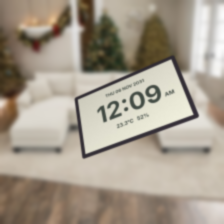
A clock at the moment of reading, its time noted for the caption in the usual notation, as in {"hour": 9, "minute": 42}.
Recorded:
{"hour": 12, "minute": 9}
